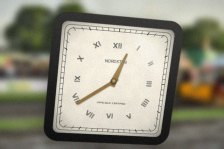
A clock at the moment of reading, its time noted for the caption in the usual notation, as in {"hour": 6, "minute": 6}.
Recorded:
{"hour": 12, "minute": 39}
